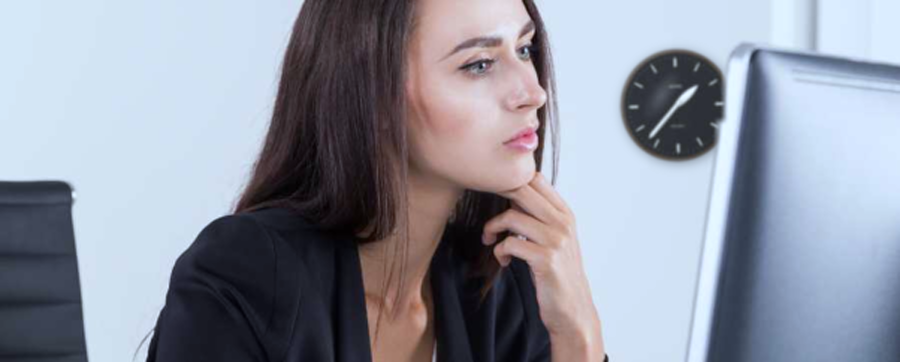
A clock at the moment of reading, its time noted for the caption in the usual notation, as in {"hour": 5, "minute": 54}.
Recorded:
{"hour": 1, "minute": 37}
